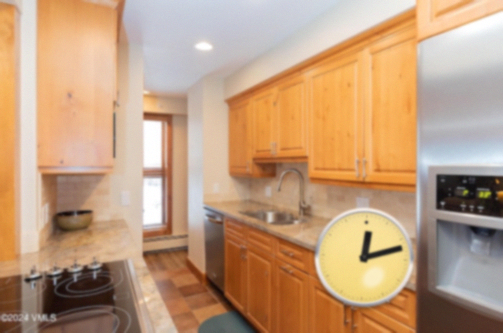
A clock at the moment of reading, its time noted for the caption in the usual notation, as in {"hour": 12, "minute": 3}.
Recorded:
{"hour": 12, "minute": 12}
